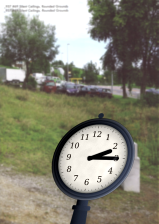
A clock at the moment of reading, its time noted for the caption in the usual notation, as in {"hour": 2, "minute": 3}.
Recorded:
{"hour": 2, "minute": 15}
